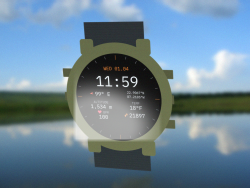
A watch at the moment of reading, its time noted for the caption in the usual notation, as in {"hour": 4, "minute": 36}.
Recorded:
{"hour": 11, "minute": 59}
